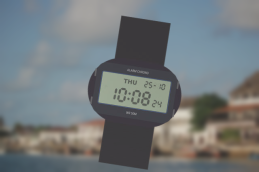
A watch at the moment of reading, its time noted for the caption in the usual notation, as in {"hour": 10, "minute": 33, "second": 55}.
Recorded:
{"hour": 10, "minute": 8, "second": 24}
